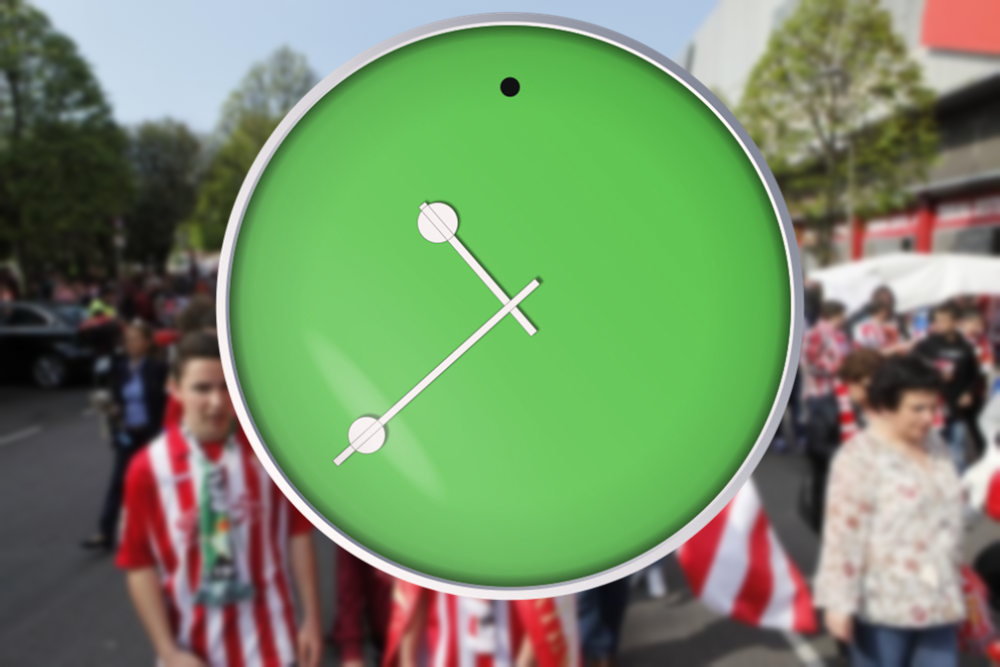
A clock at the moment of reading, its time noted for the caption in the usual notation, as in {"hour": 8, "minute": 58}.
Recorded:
{"hour": 10, "minute": 38}
